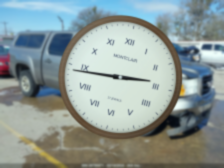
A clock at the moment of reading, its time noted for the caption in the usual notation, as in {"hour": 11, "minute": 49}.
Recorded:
{"hour": 2, "minute": 44}
